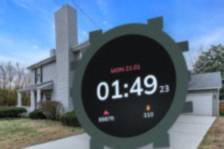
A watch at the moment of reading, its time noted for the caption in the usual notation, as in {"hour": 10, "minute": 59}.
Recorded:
{"hour": 1, "minute": 49}
